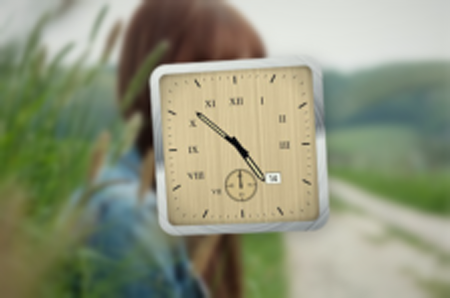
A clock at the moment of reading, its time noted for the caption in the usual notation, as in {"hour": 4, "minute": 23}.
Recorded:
{"hour": 4, "minute": 52}
